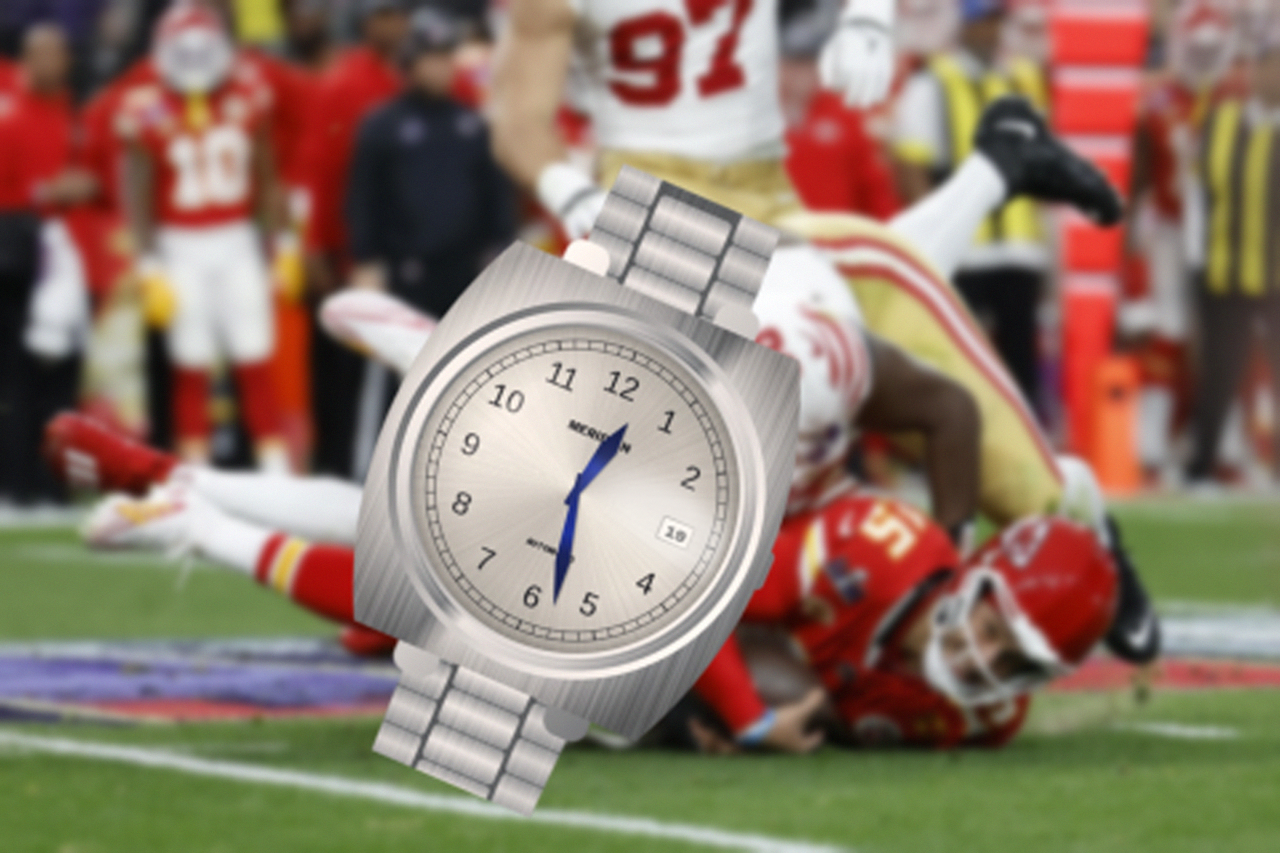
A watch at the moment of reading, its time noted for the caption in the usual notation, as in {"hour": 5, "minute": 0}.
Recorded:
{"hour": 12, "minute": 28}
